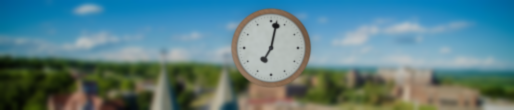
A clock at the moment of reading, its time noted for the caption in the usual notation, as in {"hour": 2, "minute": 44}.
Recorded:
{"hour": 7, "minute": 2}
